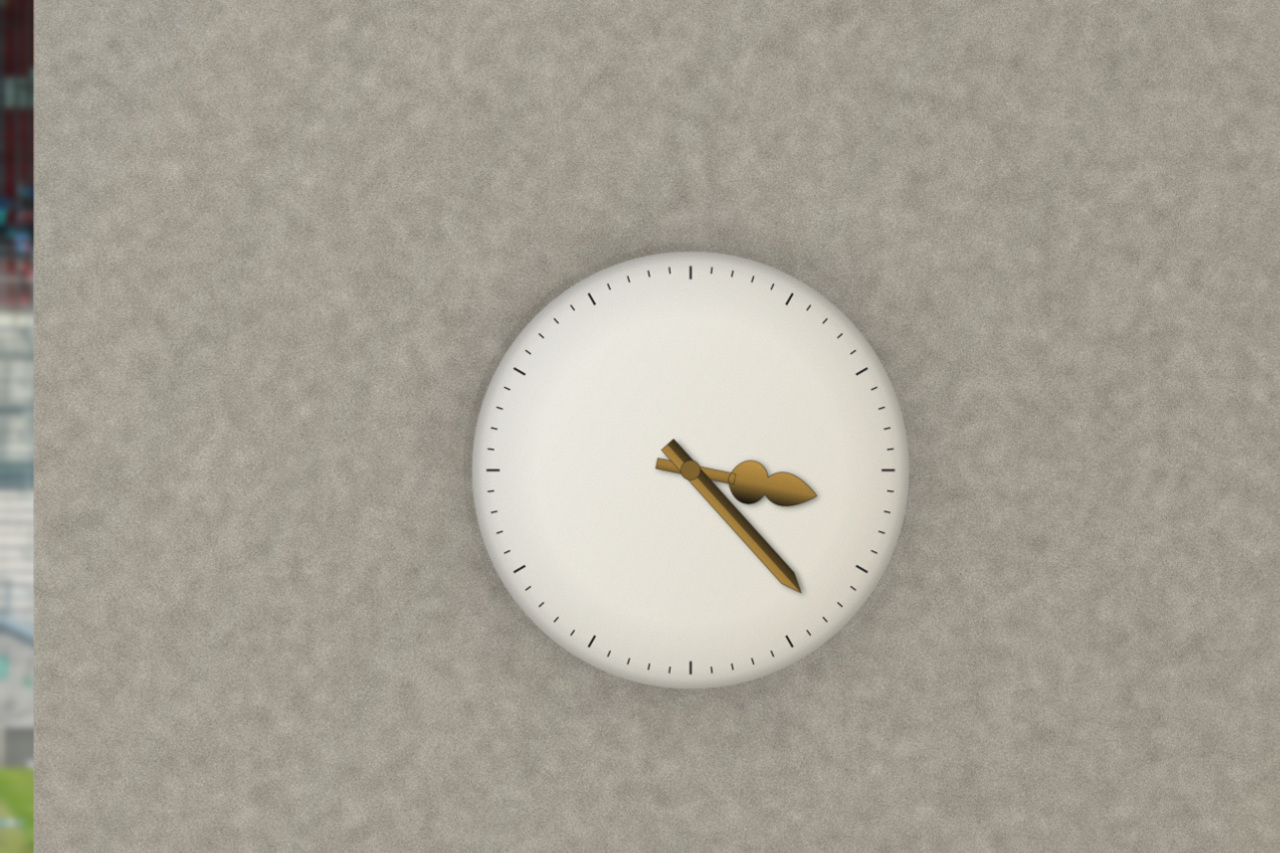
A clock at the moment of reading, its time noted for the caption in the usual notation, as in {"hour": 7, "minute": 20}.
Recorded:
{"hour": 3, "minute": 23}
